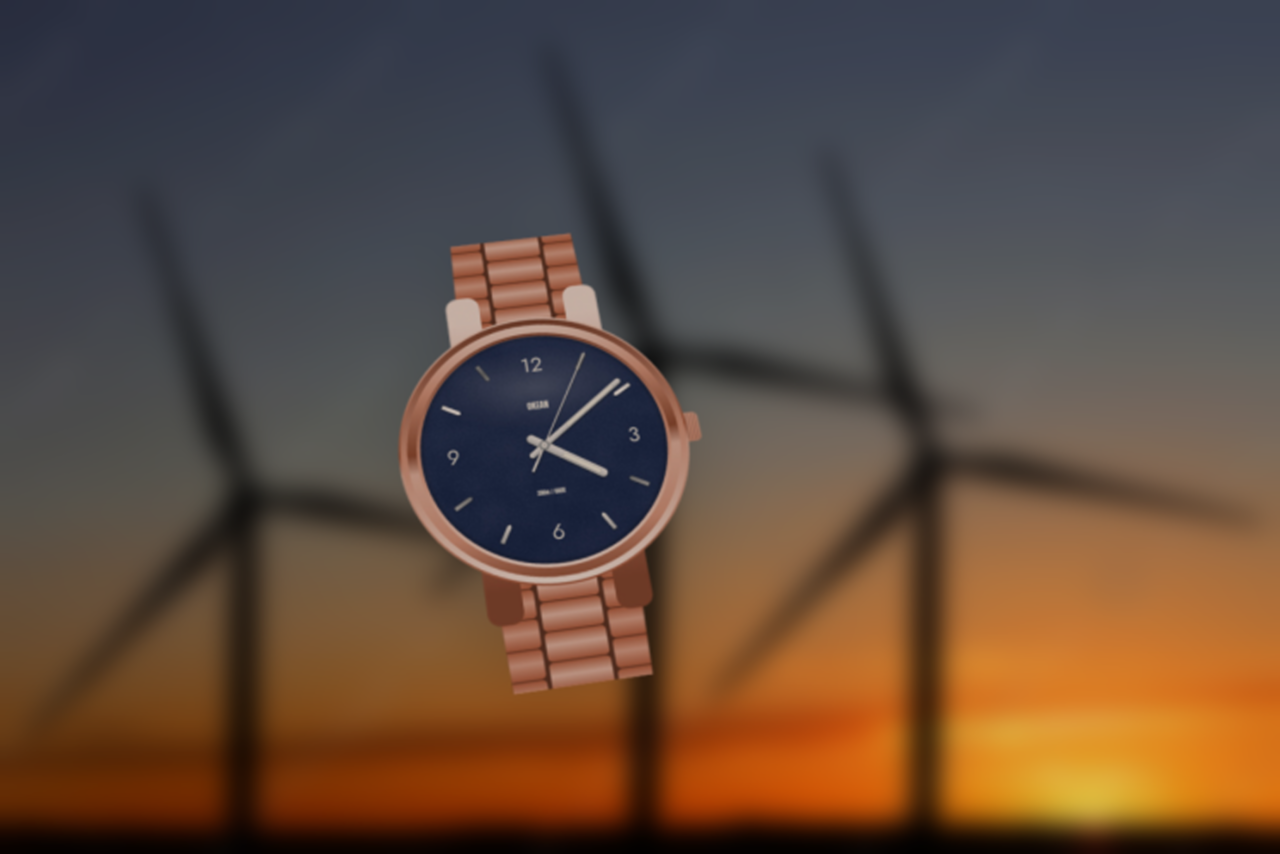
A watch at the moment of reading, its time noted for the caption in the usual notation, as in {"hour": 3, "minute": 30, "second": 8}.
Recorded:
{"hour": 4, "minute": 9, "second": 5}
